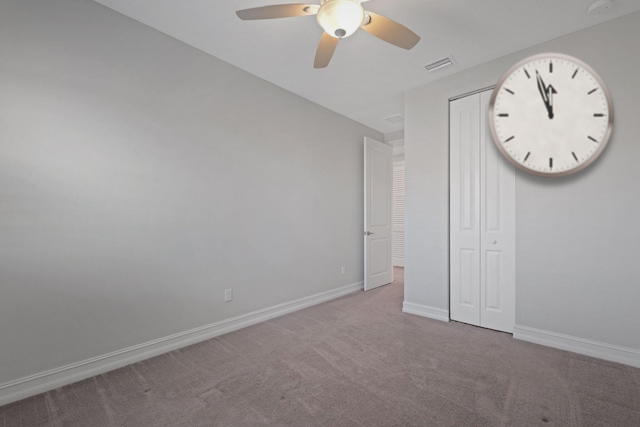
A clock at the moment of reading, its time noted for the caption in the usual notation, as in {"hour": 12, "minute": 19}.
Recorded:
{"hour": 11, "minute": 57}
